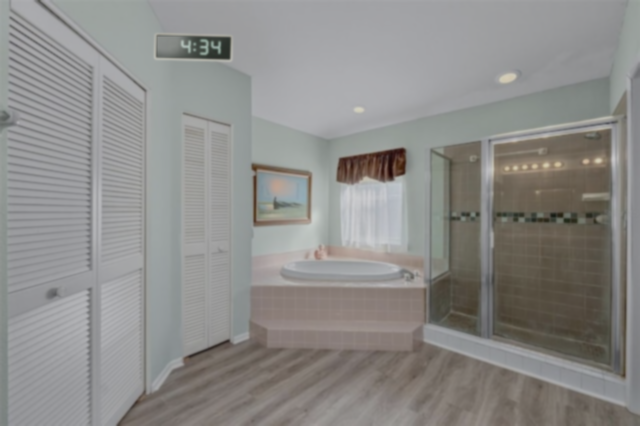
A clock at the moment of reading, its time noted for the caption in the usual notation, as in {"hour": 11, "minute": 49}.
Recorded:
{"hour": 4, "minute": 34}
